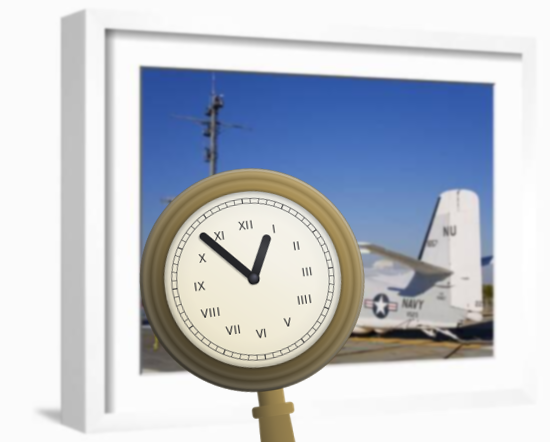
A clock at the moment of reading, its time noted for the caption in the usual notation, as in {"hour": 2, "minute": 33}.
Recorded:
{"hour": 12, "minute": 53}
